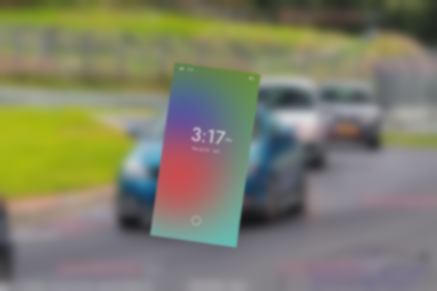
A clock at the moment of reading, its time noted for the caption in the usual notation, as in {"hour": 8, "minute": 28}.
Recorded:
{"hour": 3, "minute": 17}
